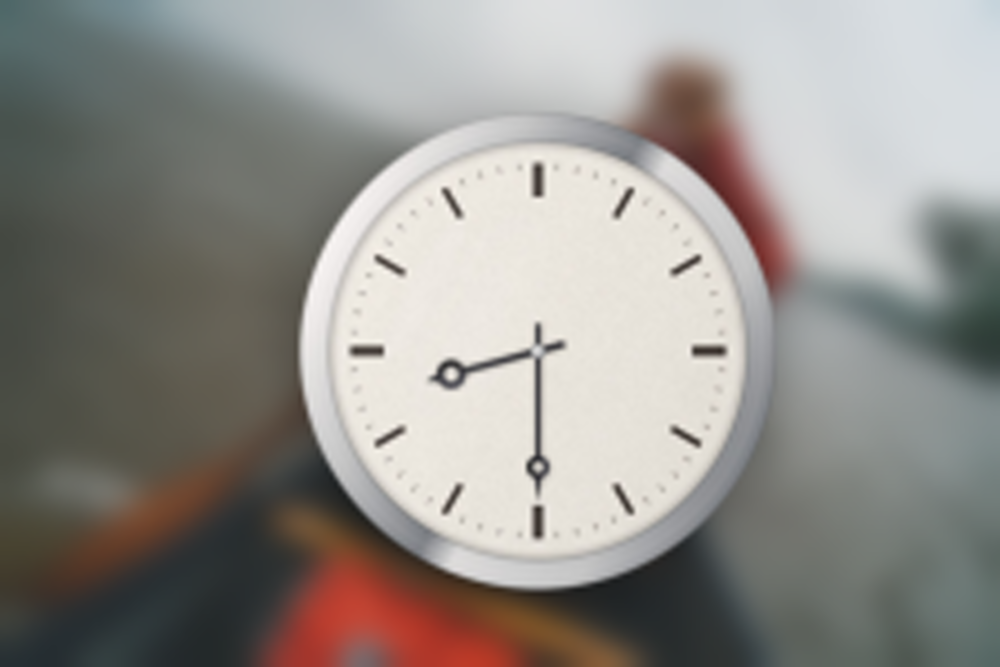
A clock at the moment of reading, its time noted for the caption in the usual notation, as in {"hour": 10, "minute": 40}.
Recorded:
{"hour": 8, "minute": 30}
